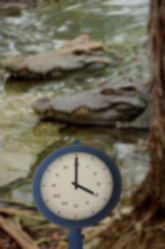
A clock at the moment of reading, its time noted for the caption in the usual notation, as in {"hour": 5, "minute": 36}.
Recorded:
{"hour": 4, "minute": 0}
